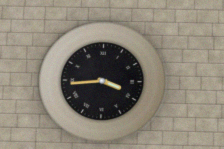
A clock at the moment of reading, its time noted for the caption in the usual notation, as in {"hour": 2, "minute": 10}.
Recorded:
{"hour": 3, "minute": 44}
